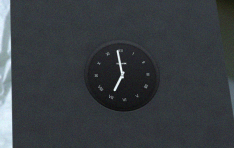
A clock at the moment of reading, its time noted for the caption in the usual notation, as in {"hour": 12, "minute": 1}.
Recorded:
{"hour": 6, "minute": 59}
